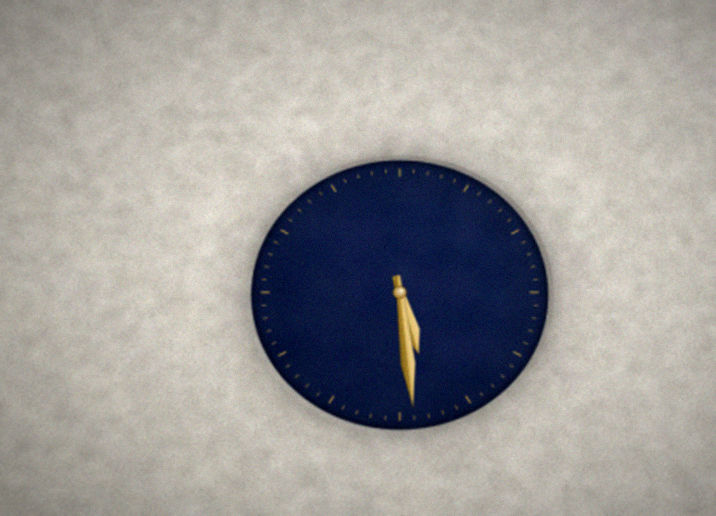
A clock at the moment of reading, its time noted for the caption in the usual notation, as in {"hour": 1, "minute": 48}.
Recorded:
{"hour": 5, "minute": 29}
